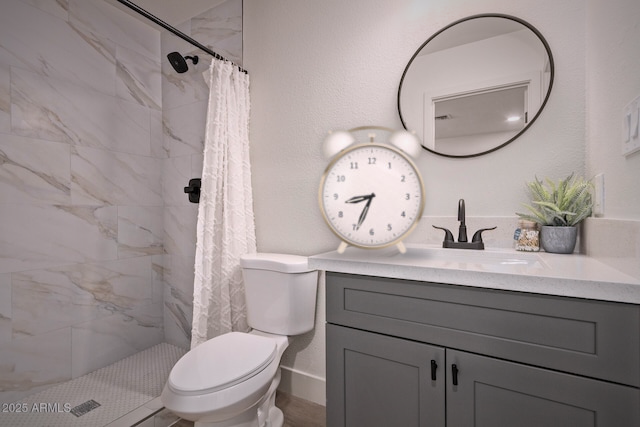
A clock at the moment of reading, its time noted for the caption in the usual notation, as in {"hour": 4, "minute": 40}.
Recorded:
{"hour": 8, "minute": 34}
